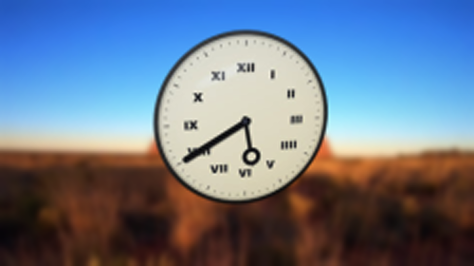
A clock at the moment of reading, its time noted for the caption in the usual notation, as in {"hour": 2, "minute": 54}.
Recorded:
{"hour": 5, "minute": 40}
